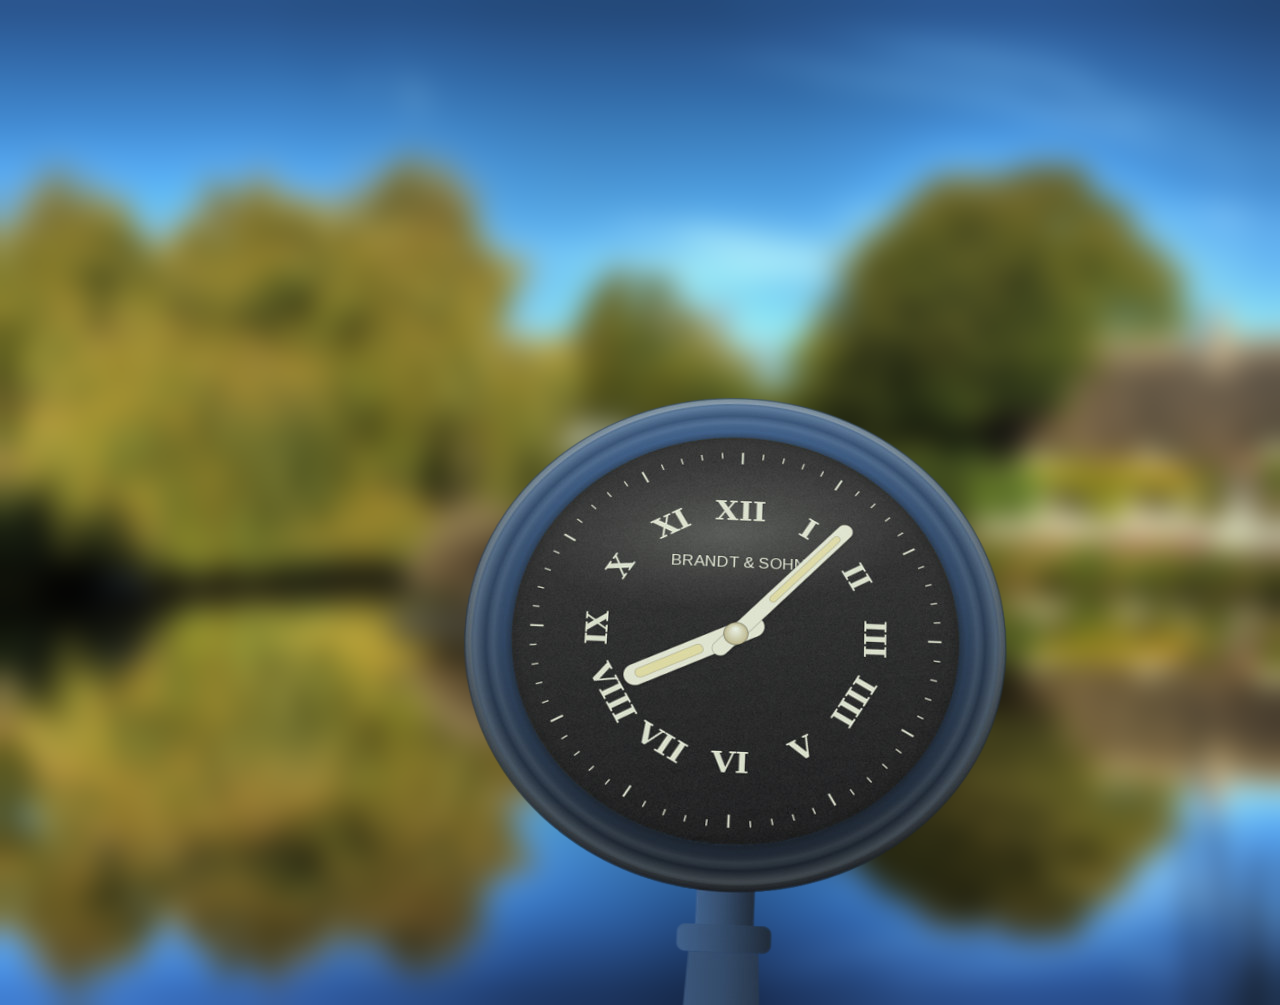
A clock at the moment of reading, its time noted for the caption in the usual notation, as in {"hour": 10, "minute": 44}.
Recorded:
{"hour": 8, "minute": 7}
